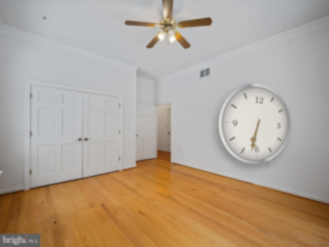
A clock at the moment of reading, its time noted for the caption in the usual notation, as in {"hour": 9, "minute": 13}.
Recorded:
{"hour": 6, "minute": 32}
